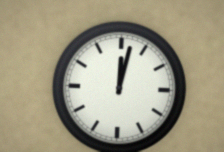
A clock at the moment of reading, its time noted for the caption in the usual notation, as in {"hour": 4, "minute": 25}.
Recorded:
{"hour": 12, "minute": 2}
